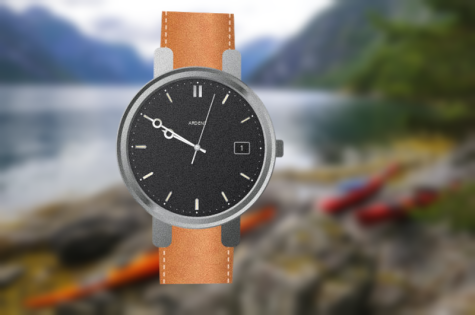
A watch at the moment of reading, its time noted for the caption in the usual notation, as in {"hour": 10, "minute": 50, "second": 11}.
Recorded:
{"hour": 9, "minute": 50, "second": 3}
